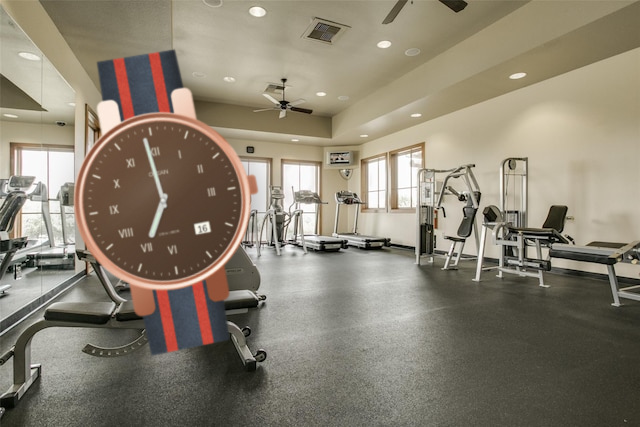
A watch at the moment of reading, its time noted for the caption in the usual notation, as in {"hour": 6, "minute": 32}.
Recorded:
{"hour": 6, "minute": 59}
